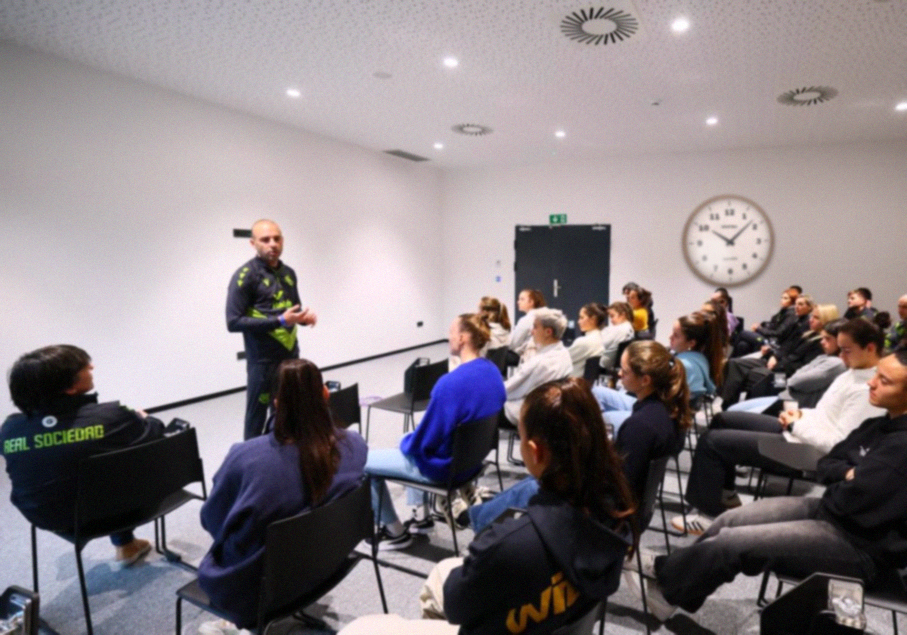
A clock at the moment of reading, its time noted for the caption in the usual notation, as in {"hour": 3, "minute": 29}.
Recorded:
{"hour": 10, "minute": 8}
